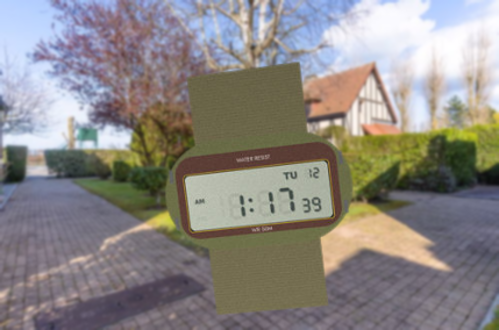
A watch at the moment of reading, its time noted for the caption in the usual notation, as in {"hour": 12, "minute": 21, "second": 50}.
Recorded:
{"hour": 1, "minute": 17, "second": 39}
